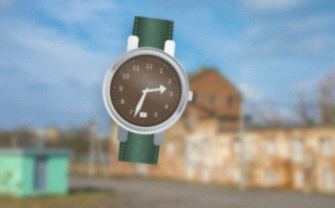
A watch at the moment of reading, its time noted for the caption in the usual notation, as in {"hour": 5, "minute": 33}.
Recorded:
{"hour": 2, "minute": 33}
